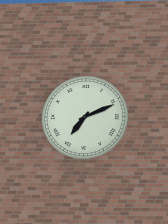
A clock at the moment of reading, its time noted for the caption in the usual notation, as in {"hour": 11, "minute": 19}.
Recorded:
{"hour": 7, "minute": 11}
